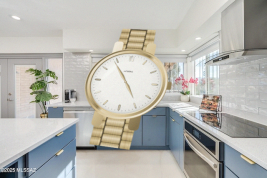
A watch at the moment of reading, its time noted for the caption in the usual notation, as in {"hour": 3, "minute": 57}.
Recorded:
{"hour": 4, "minute": 54}
